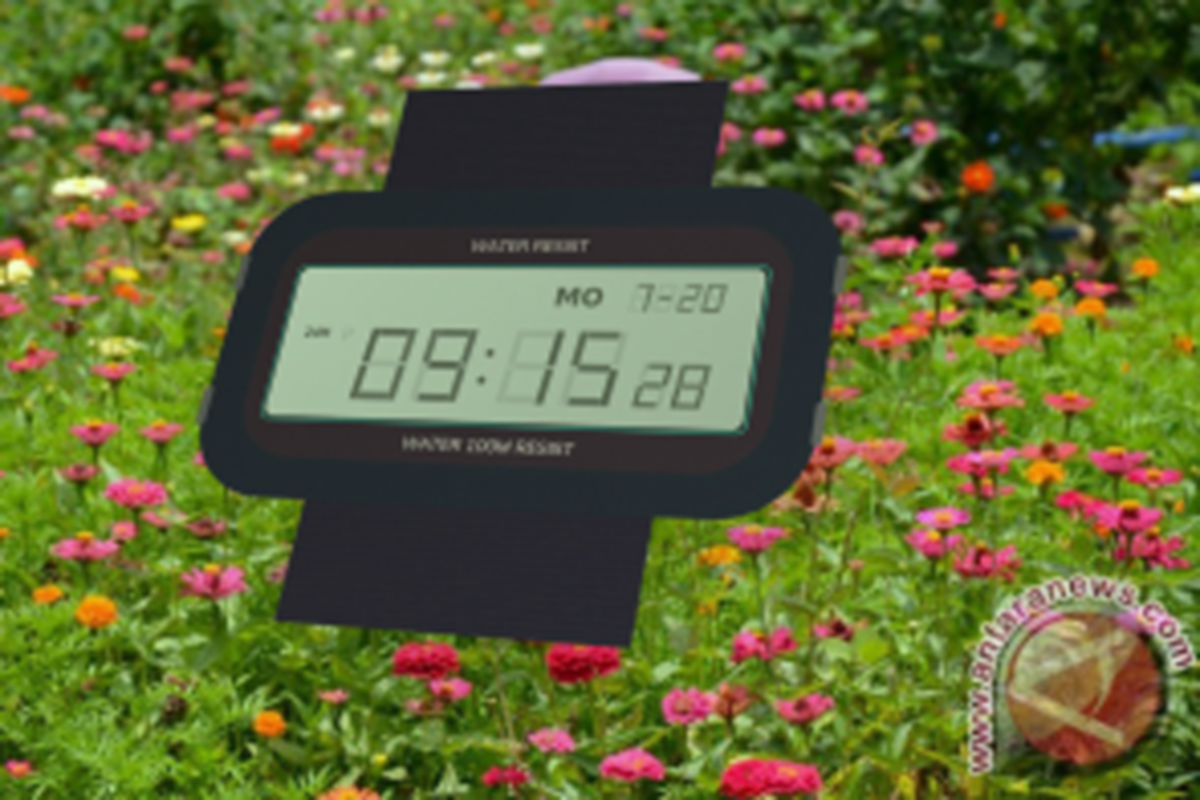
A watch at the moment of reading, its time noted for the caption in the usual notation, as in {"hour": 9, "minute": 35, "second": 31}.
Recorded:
{"hour": 9, "minute": 15, "second": 28}
